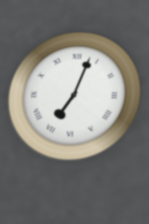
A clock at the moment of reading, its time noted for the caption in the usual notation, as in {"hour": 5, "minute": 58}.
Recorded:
{"hour": 7, "minute": 3}
